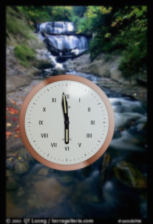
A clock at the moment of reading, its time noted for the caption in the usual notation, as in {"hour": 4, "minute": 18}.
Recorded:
{"hour": 5, "minute": 59}
